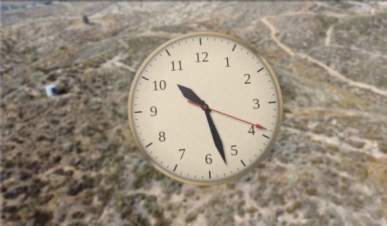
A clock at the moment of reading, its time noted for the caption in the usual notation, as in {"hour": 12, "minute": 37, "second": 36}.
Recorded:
{"hour": 10, "minute": 27, "second": 19}
